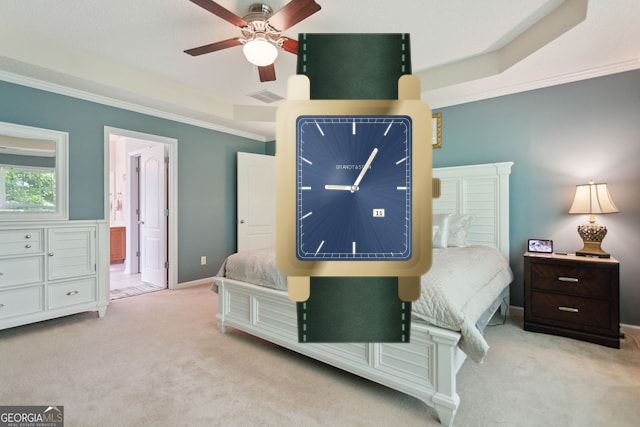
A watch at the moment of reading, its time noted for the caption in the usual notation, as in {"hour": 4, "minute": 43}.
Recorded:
{"hour": 9, "minute": 5}
